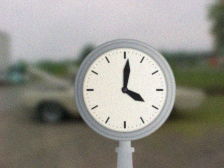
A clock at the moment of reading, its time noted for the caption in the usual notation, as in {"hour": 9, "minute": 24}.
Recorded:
{"hour": 4, "minute": 1}
